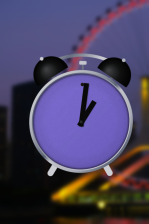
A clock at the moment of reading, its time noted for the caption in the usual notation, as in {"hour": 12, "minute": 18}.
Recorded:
{"hour": 1, "minute": 1}
